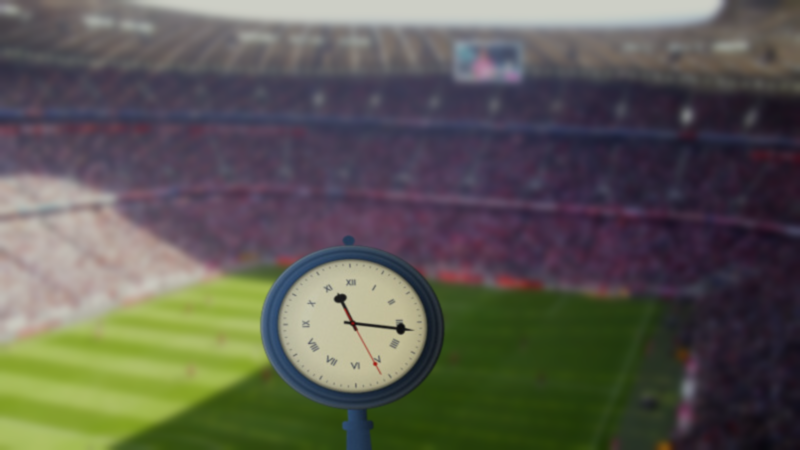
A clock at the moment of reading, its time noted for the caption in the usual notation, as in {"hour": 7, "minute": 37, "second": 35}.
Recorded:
{"hour": 11, "minute": 16, "second": 26}
